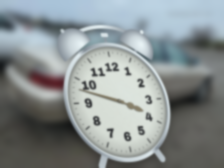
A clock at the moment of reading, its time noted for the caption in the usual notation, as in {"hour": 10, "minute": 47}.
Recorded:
{"hour": 3, "minute": 48}
